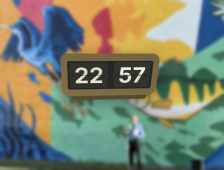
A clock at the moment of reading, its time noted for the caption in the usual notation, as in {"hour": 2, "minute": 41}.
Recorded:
{"hour": 22, "minute": 57}
